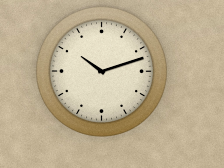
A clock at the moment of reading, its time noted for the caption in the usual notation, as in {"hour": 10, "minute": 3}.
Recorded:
{"hour": 10, "minute": 12}
